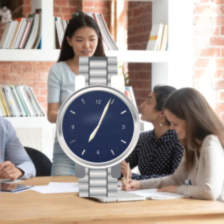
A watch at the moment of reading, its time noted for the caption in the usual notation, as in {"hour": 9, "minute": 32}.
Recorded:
{"hour": 7, "minute": 4}
